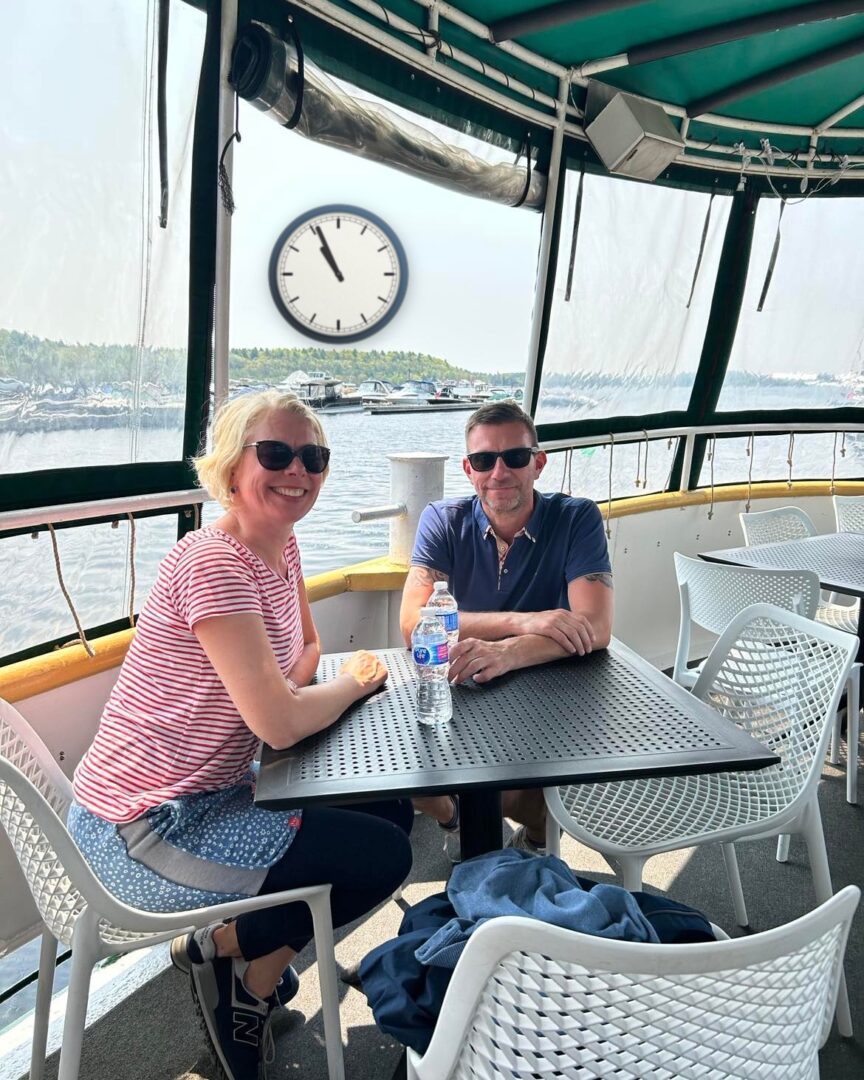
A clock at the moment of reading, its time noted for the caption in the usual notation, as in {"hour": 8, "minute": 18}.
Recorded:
{"hour": 10, "minute": 56}
